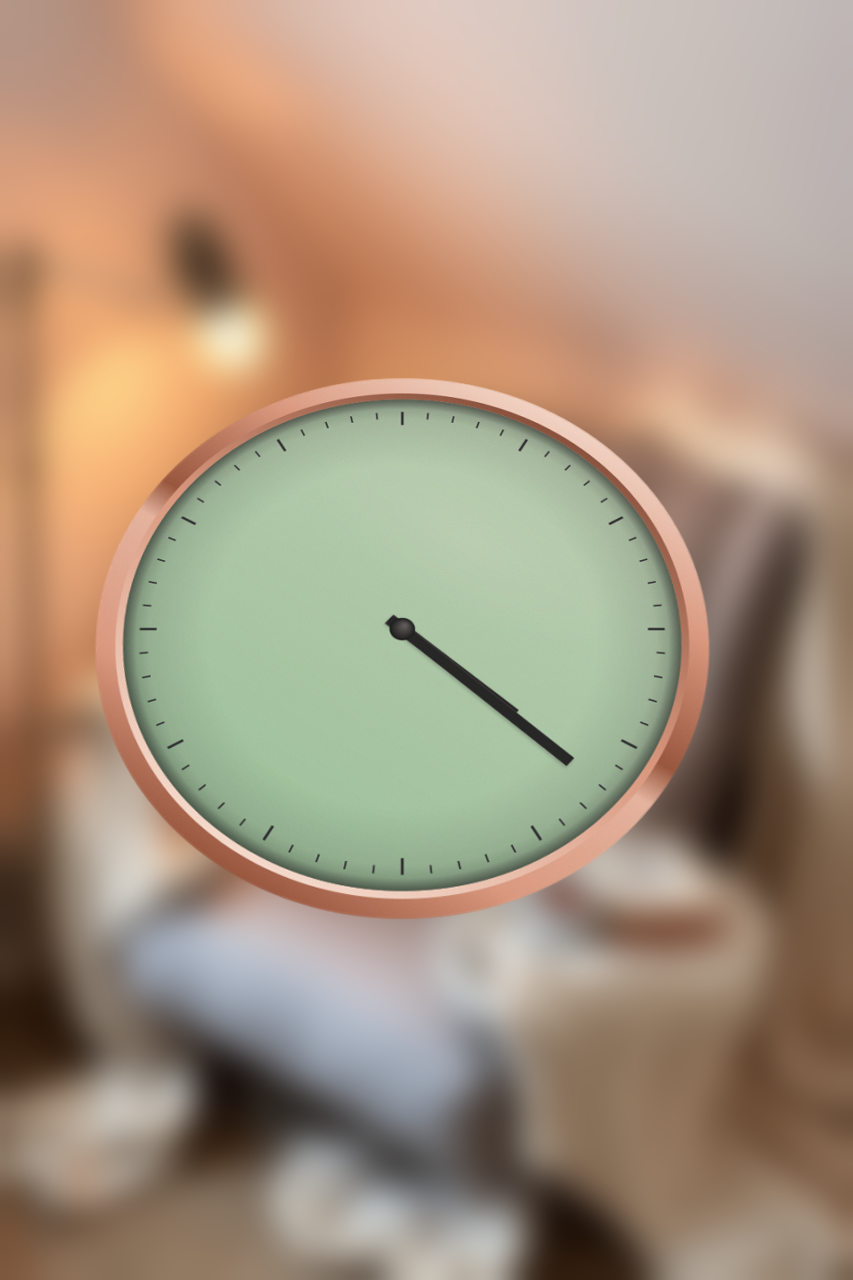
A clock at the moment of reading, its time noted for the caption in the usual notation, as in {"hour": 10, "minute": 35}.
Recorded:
{"hour": 4, "minute": 22}
